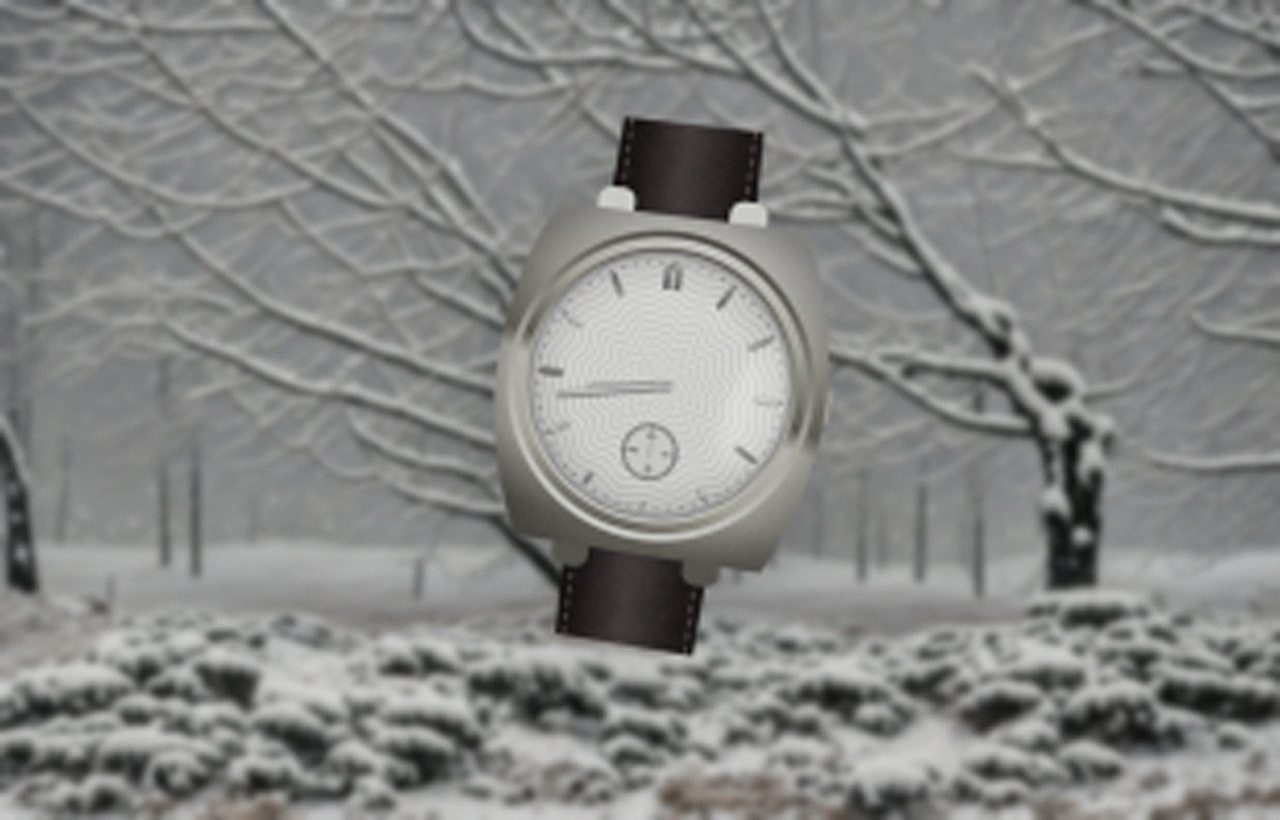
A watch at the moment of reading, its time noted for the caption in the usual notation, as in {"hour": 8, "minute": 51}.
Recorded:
{"hour": 8, "minute": 43}
